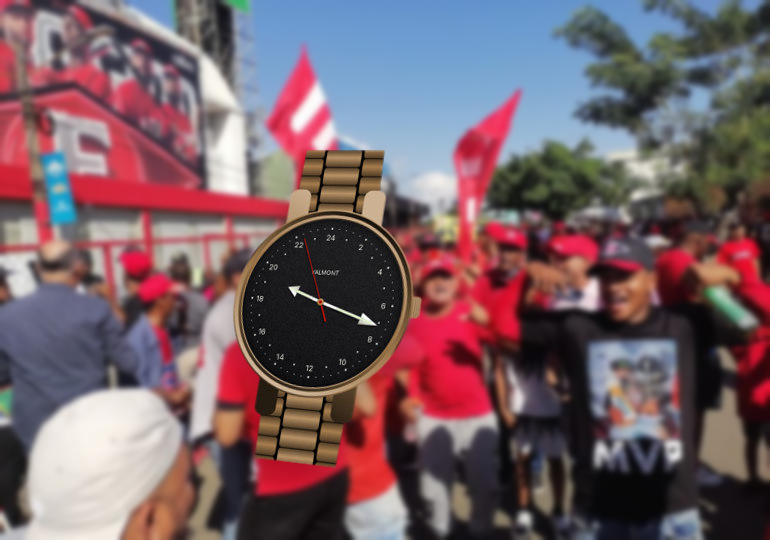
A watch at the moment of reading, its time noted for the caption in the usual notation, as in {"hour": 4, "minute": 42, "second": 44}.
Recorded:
{"hour": 19, "minute": 17, "second": 56}
